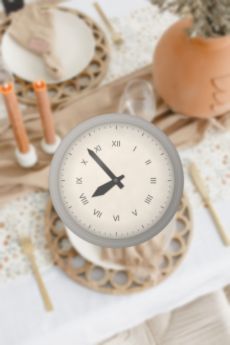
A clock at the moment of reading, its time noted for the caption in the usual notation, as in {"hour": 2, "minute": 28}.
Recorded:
{"hour": 7, "minute": 53}
